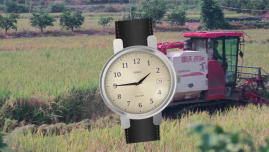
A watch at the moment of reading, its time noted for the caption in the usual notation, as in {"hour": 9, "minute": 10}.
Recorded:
{"hour": 1, "minute": 45}
